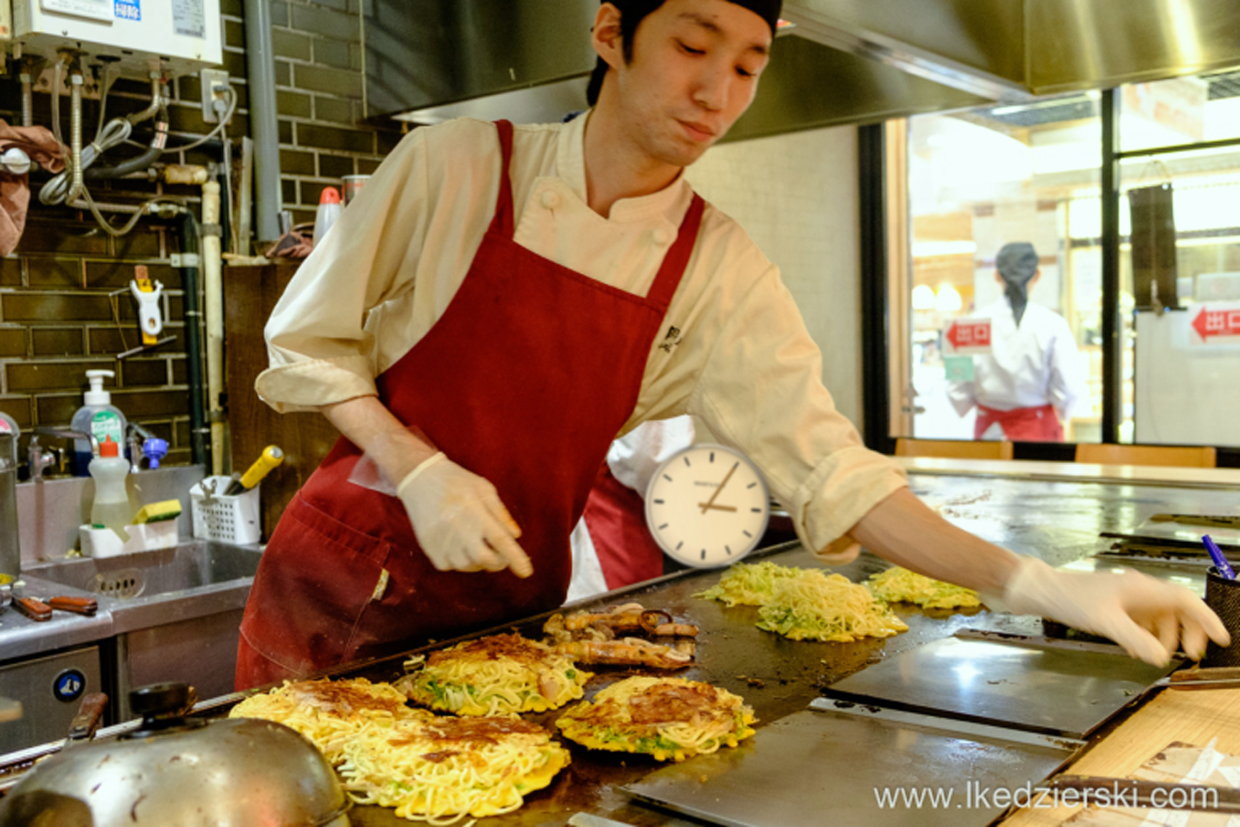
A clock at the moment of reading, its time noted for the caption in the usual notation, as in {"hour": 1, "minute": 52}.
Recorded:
{"hour": 3, "minute": 5}
